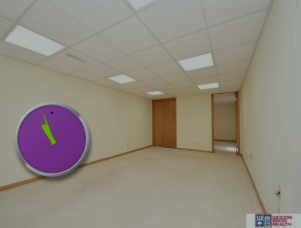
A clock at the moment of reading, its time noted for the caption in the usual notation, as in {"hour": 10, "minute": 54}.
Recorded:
{"hour": 10, "minute": 57}
